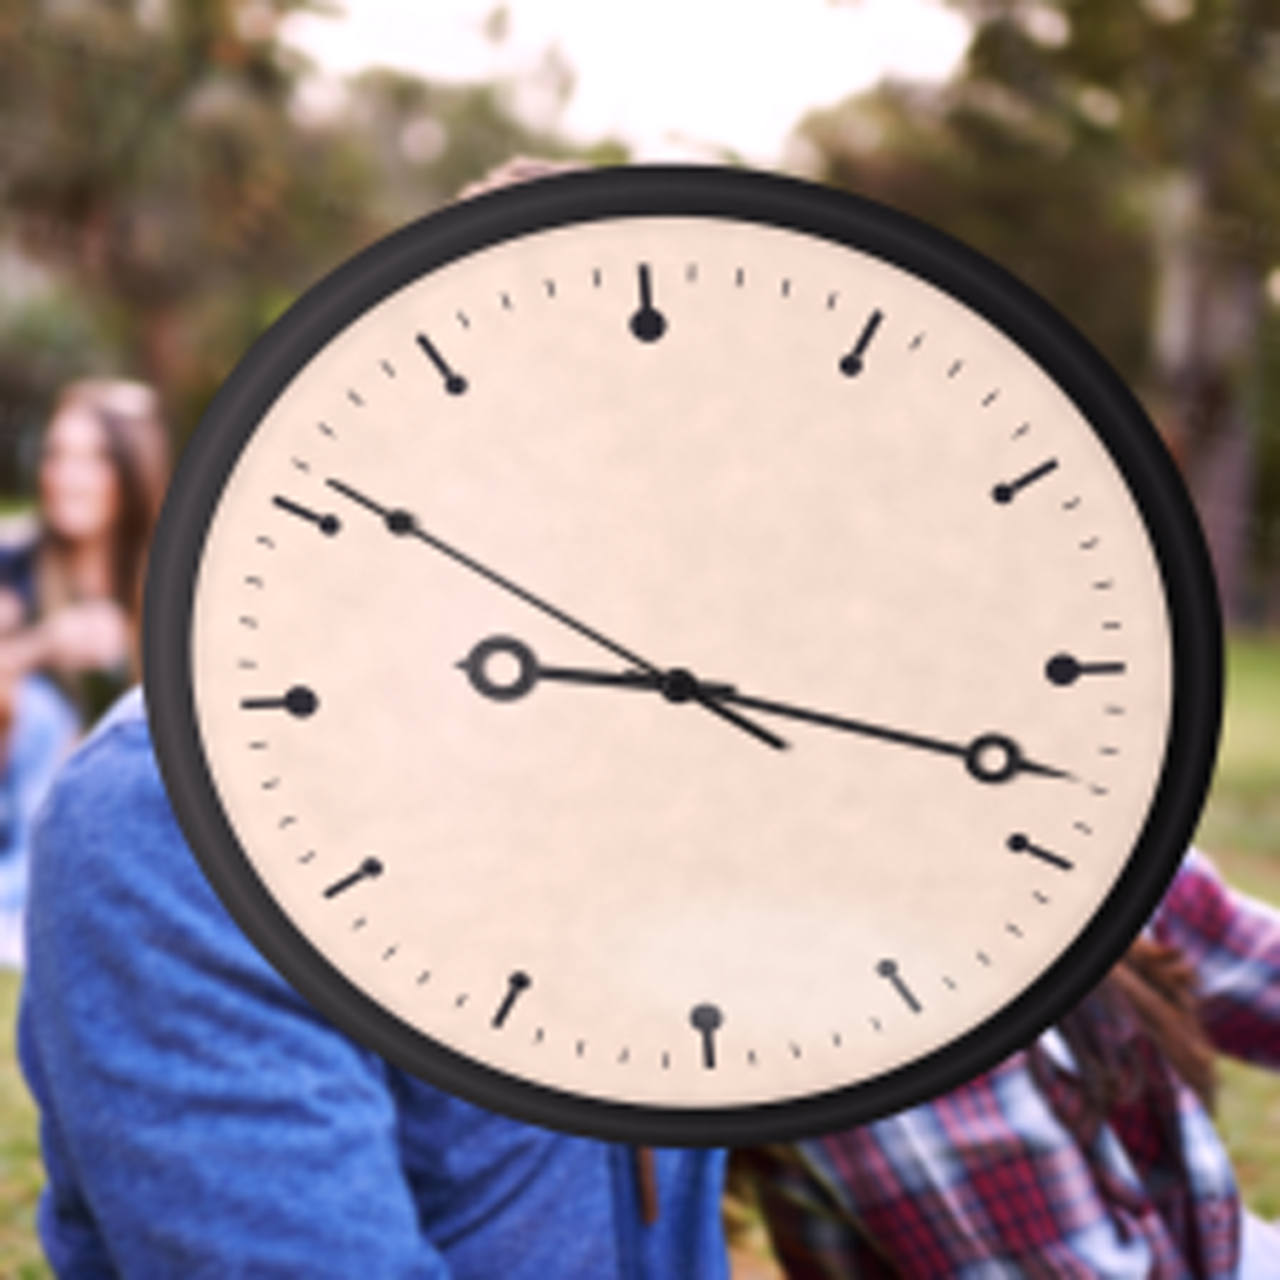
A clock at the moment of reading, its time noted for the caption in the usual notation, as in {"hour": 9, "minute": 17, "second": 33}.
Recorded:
{"hour": 9, "minute": 17, "second": 51}
